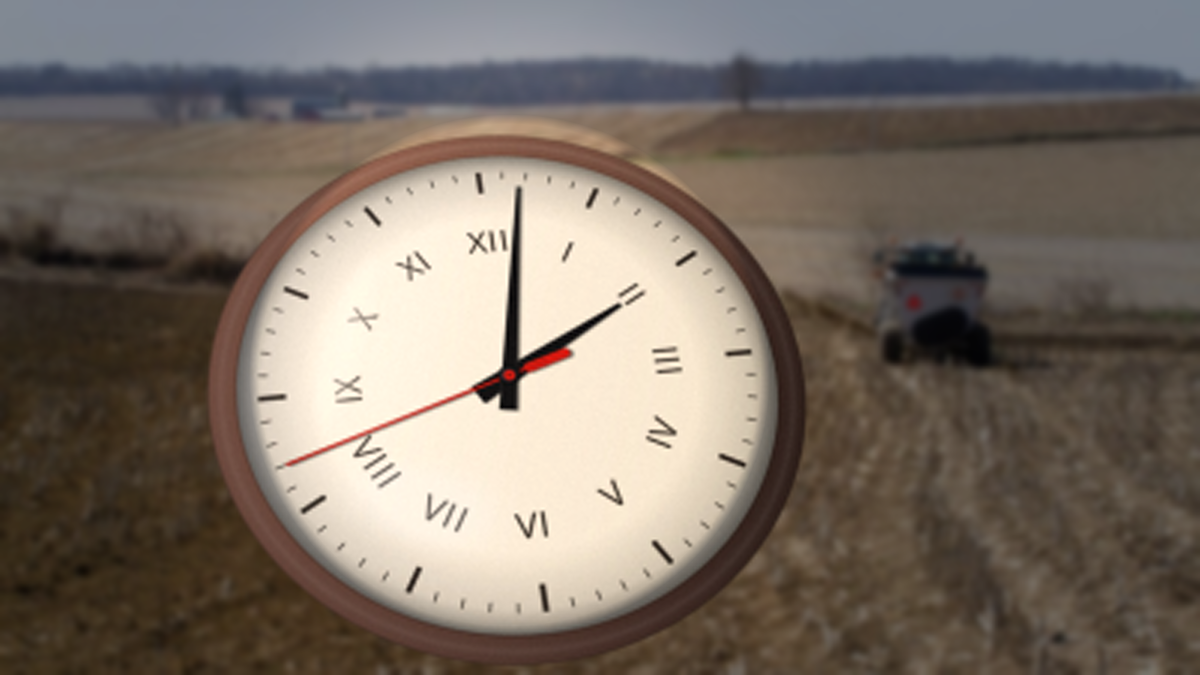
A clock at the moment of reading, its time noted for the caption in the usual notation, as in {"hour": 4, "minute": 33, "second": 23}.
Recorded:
{"hour": 2, "minute": 1, "second": 42}
